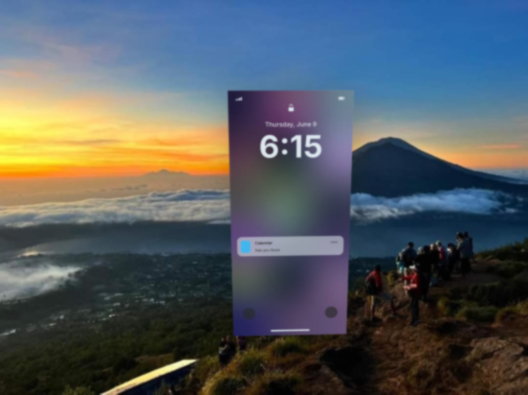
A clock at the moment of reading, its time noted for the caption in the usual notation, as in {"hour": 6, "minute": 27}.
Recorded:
{"hour": 6, "minute": 15}
